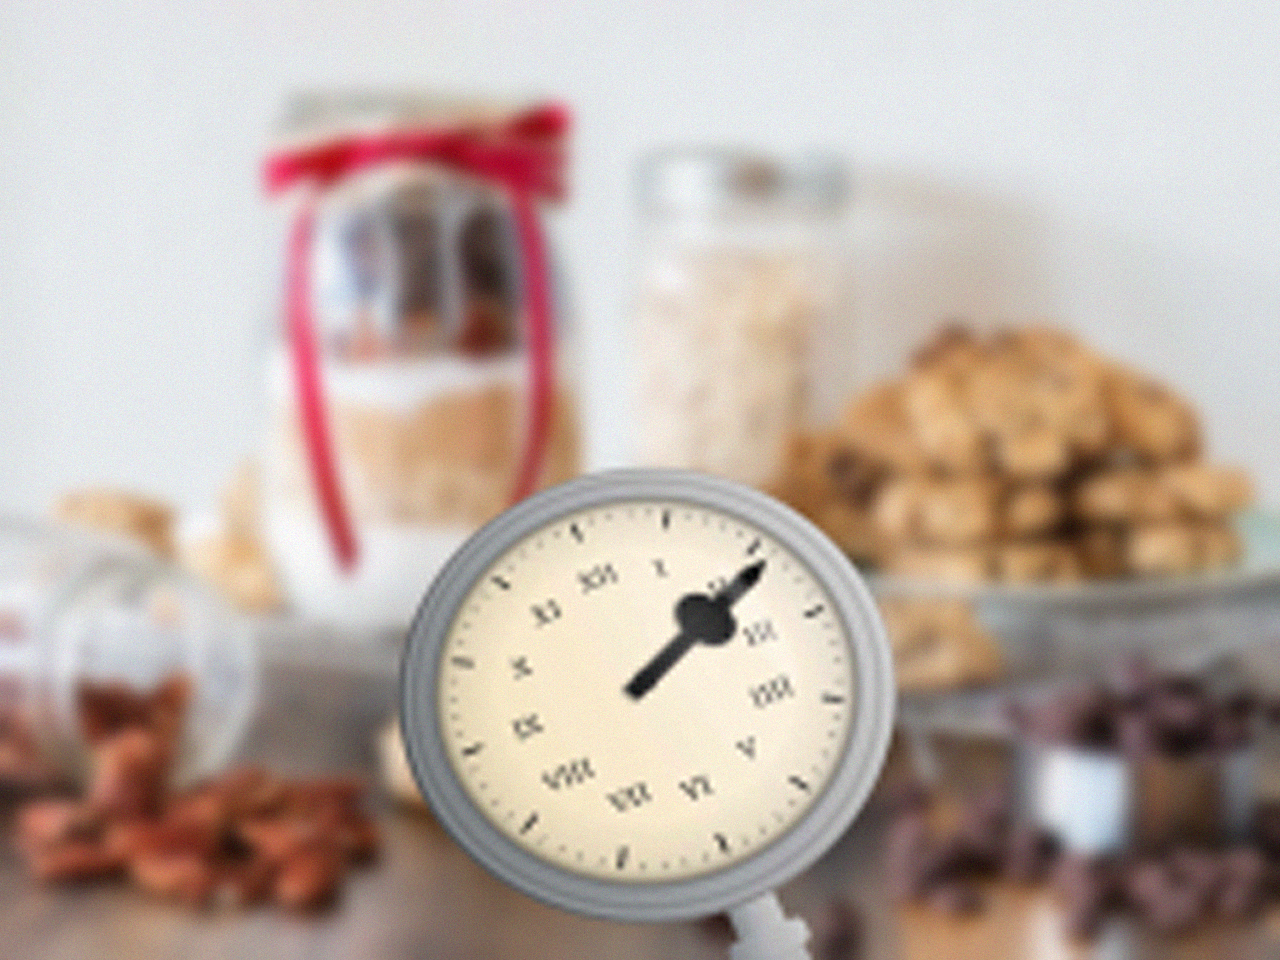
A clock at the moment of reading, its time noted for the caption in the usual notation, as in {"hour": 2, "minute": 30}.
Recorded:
{"hour": 2, "minute": 11}
